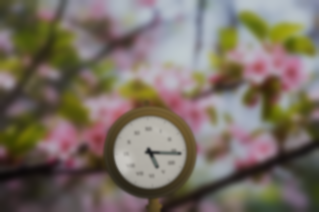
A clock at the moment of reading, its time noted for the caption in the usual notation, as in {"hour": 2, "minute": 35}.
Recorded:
{"hour": 5, "minute": 16}
